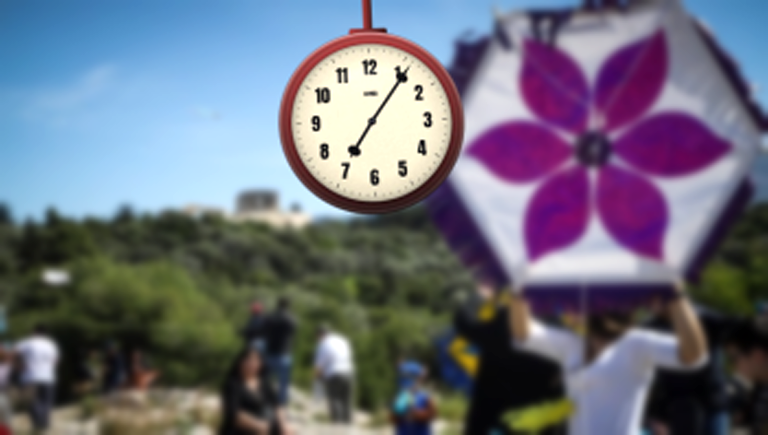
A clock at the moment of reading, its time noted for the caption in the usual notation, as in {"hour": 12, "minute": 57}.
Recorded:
{"hour": 7, "minute": 6}
